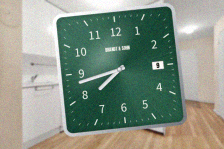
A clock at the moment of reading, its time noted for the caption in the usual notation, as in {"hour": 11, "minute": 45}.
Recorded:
{"hour": 7, "minute": 43}
